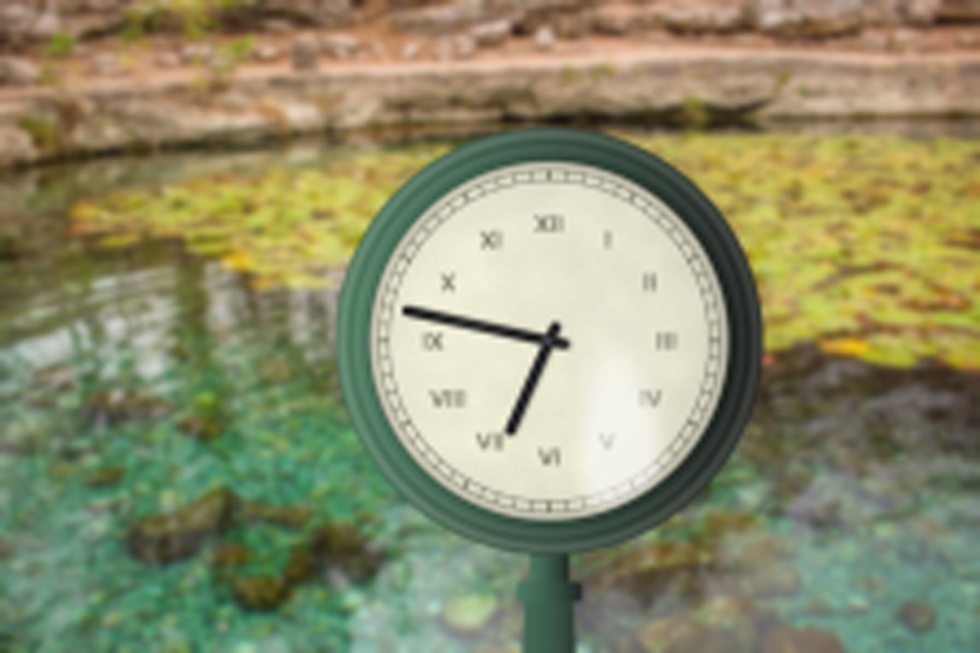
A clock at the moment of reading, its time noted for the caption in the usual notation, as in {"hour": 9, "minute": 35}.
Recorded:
{"hour": 6, "minute": 47}
